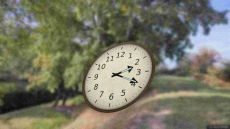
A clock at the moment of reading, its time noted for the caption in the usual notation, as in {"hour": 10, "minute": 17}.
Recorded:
{"hour": 2, "minute": 19}
